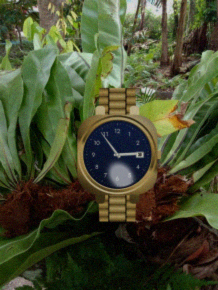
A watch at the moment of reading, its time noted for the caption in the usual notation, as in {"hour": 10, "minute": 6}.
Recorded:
{"hour": 2, "minute": 54}
